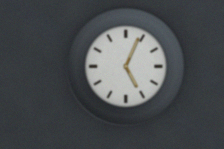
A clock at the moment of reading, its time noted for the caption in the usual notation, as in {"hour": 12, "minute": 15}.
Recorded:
{"hour": 5, "minute": 4}
